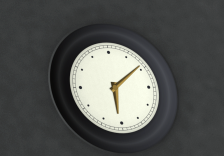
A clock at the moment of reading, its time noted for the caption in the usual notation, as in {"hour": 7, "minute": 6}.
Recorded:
{"hour": 6, "minute": 9}
